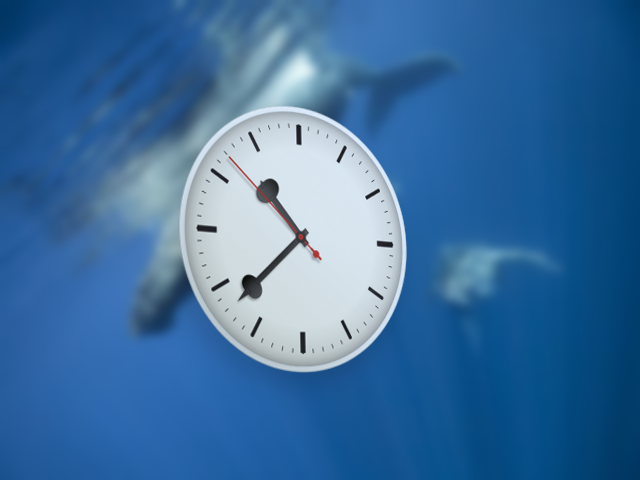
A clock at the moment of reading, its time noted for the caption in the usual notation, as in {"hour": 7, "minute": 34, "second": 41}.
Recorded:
{"hour": 10, "minute": 37, "second": 52}
